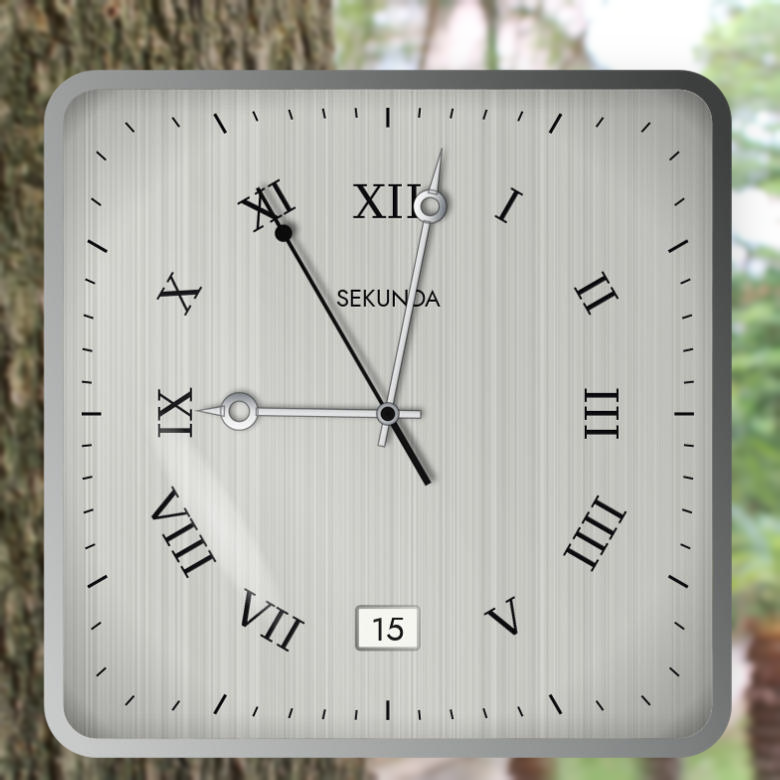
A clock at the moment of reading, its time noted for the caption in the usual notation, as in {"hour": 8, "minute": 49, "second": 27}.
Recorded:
{"hour": 9, "minute": 1, "second": 55}
